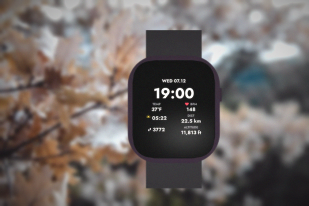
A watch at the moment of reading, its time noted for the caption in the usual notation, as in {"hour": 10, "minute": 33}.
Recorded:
{"hour": 19, "minute": 0}
